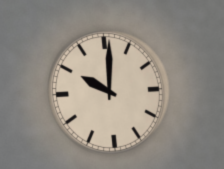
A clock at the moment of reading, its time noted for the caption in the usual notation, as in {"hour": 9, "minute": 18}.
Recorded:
{"hour": 10, "minute": 1}
